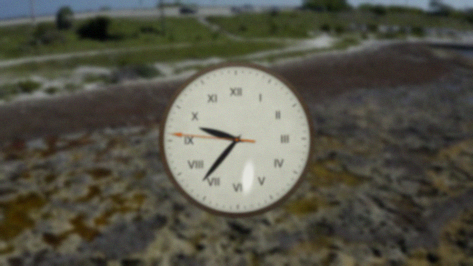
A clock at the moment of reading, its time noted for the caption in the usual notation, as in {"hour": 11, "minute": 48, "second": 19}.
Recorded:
{"hour": 9, "minute": 36, "second": 46}
